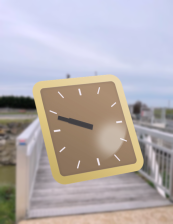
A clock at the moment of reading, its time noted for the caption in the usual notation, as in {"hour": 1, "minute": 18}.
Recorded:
{"hour": 9, "minute": 49}
